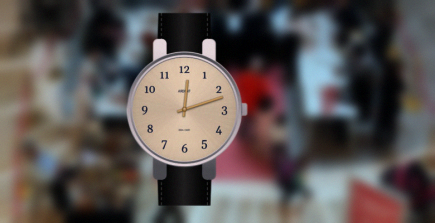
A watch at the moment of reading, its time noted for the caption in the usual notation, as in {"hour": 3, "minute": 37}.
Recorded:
{"hour": 12, "minute": 12}
